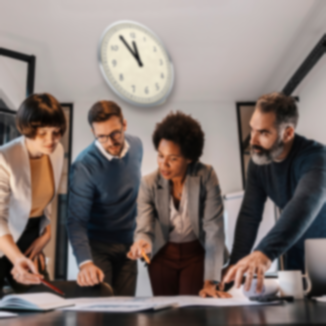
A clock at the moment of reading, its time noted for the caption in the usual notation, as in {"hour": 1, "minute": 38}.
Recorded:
{"hour": 11, "minute": 55}
